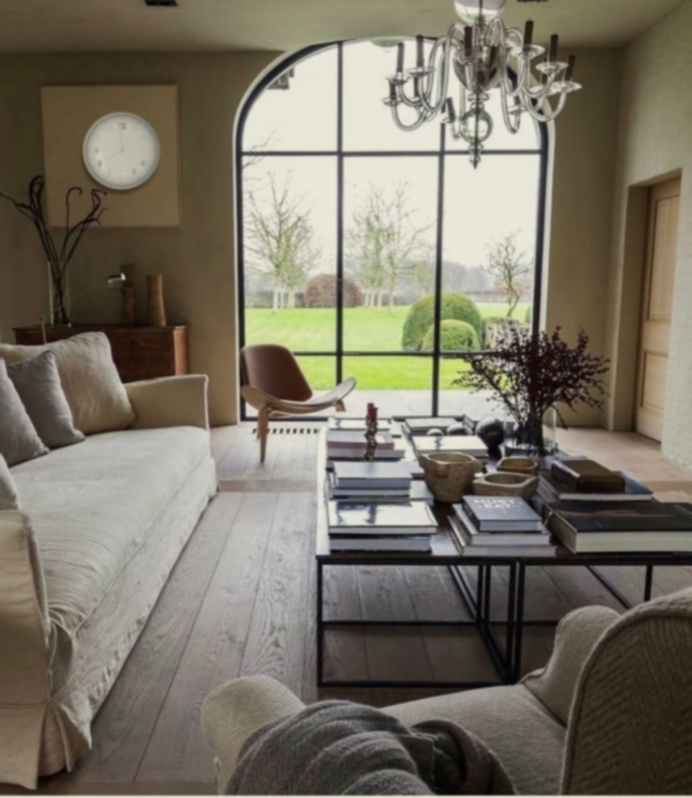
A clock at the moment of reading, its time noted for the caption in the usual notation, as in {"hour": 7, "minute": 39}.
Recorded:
{"hour": 7, "minute": 59}
